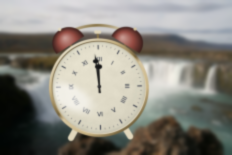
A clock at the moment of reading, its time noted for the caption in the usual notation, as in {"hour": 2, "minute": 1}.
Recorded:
{"hour": 11, "minute": 59}
